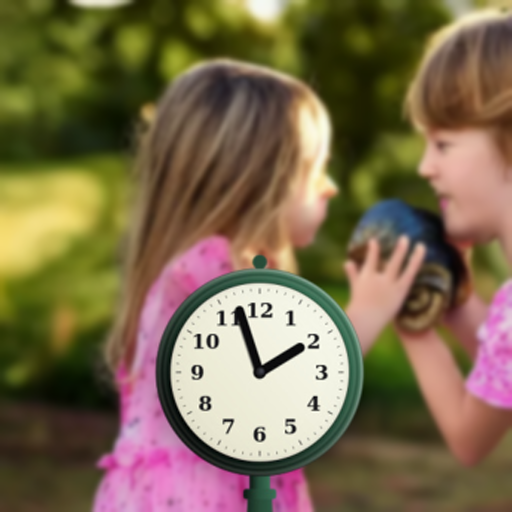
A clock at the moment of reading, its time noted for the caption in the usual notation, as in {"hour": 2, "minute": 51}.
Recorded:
{"hour": 1, "minute": 57}
